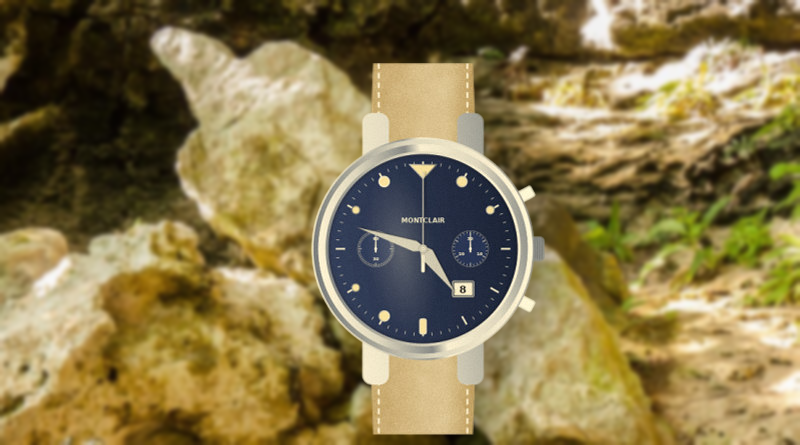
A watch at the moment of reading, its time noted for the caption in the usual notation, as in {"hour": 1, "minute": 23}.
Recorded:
{"hour": 4, "minute": 48}
